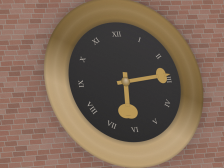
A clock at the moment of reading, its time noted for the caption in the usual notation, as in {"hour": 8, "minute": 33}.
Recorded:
{"hour": 6, "minute": 14}
